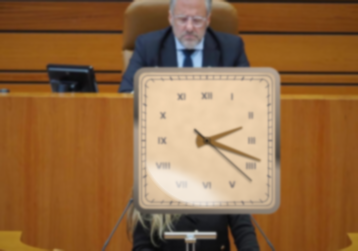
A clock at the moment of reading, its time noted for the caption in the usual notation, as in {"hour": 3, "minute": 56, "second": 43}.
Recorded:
{"hour": 2, "minute": 18, "second": 22}
